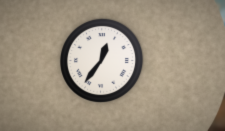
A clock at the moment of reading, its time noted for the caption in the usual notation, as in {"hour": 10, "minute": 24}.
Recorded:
{"hour": 12, "minute": 36}
